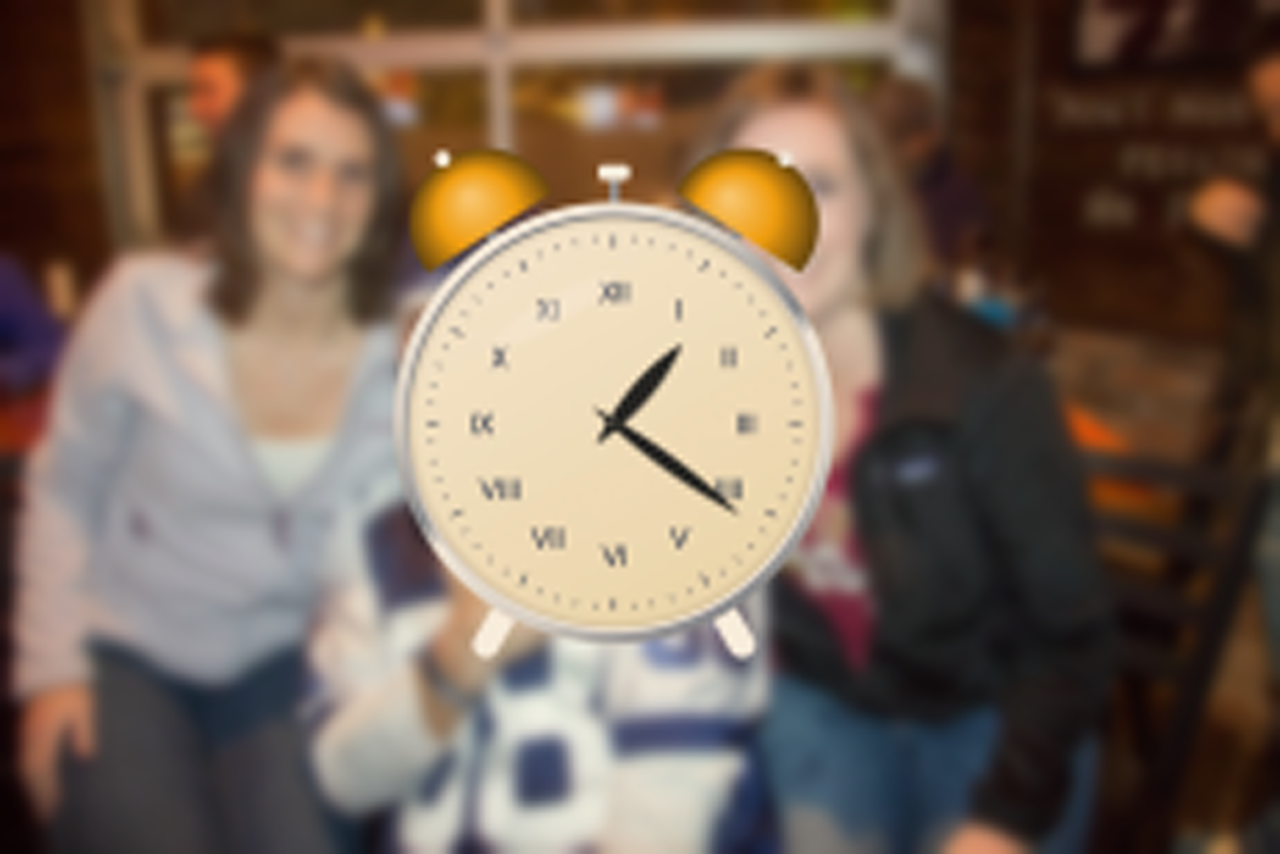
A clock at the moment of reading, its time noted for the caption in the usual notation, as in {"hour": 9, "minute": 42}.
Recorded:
{"hour": 1, "minute": 21}
